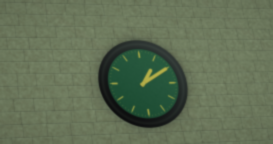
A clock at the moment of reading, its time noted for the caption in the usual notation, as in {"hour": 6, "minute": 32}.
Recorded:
{"hour": 1, "minute": 10}
